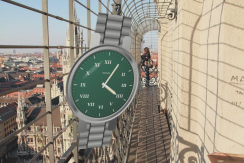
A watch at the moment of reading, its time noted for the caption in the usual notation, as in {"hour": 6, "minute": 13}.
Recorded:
{"hour": 4, "minute": 5}
